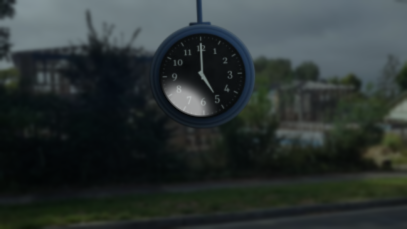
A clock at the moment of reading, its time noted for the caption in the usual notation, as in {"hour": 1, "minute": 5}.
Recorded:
{"hour": 5, "minute": 0}
